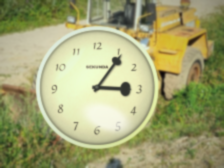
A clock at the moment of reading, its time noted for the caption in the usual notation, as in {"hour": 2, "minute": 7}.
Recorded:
{"hour": 3, "minute": 6}
